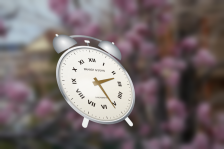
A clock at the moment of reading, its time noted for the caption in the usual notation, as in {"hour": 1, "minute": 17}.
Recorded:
{"hour": 2, "minute": 26}
